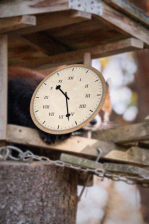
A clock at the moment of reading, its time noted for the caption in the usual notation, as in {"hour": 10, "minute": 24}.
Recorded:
{"hour": 10, "minute": 27}
